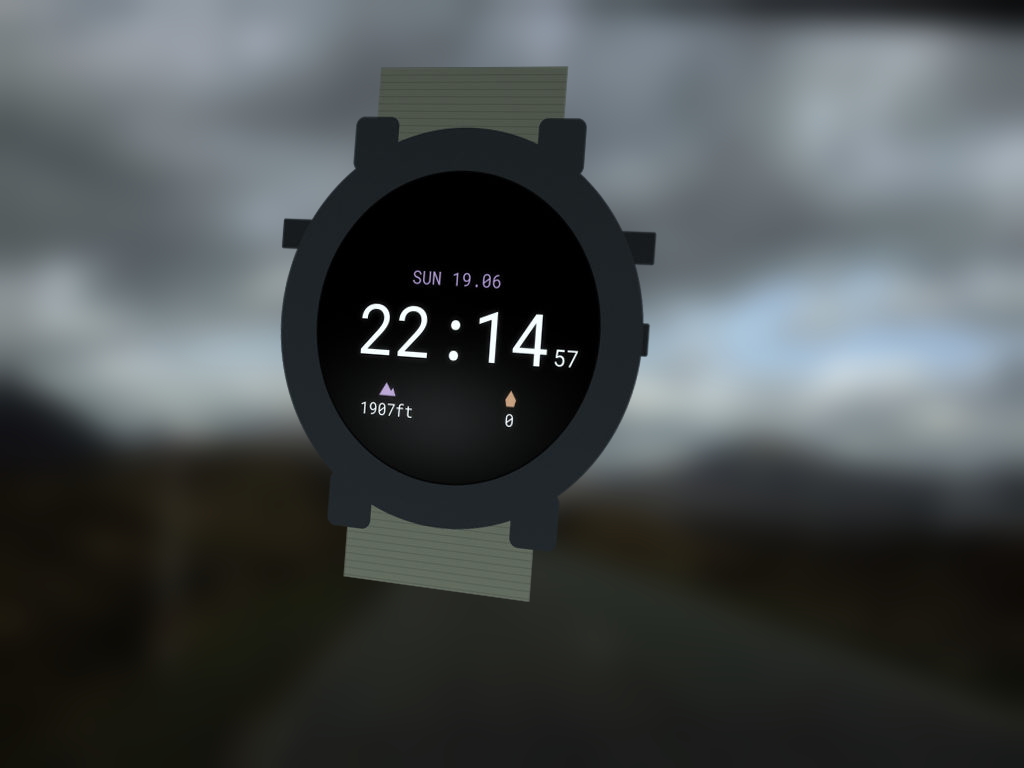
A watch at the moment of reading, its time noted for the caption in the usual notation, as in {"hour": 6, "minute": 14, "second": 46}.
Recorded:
{"hour": 22, "minute": 14, "second": 57}
